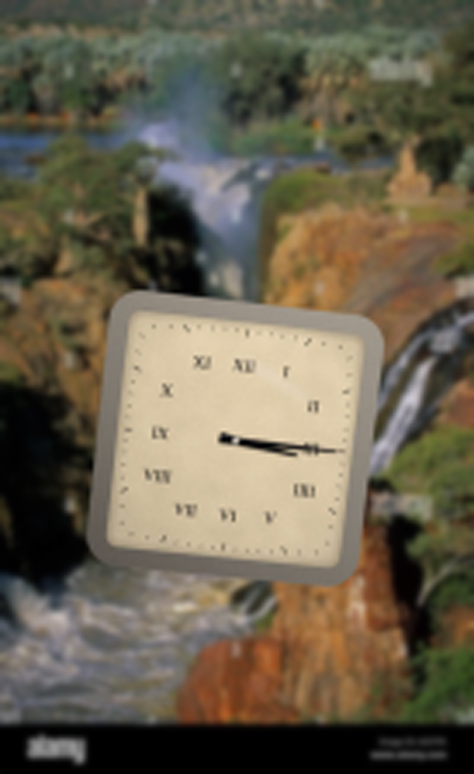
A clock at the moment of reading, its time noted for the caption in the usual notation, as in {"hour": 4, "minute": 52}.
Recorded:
{"hour": 3, "minute": 15}
